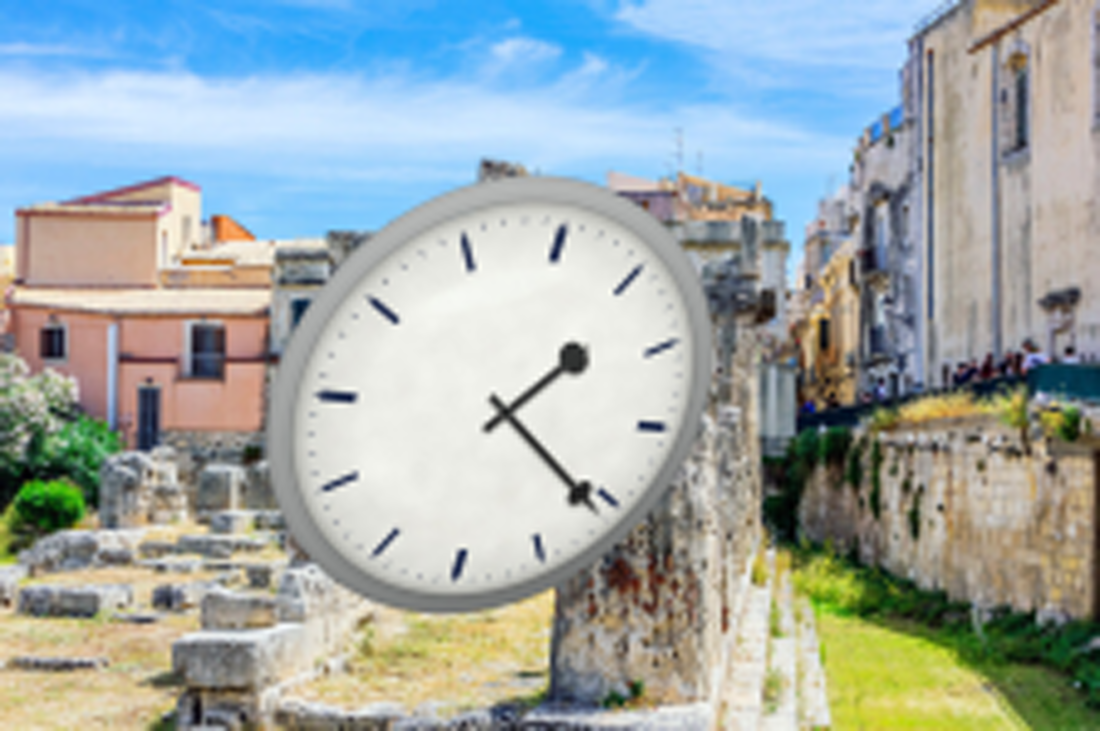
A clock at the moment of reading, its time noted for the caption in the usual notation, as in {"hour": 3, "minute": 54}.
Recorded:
{"hour": 1, "minute": 21}
